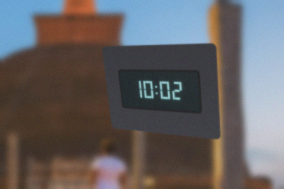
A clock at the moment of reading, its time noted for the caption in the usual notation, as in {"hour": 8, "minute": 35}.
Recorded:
{"hour": 10, "minute": 2}
